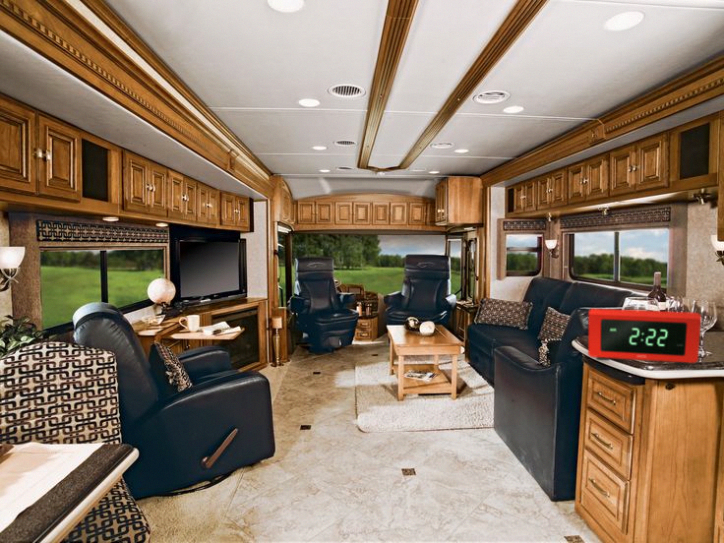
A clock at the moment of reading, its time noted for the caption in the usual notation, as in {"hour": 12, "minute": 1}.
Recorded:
{"hour": 2, "minute": 22}
